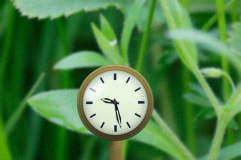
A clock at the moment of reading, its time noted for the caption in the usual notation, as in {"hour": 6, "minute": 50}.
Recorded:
{"hour": 9, "minute": 28}
